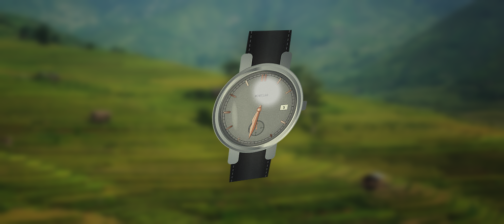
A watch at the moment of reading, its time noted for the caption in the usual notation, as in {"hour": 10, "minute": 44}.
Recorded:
{"hour": 6, "minute": 32}
